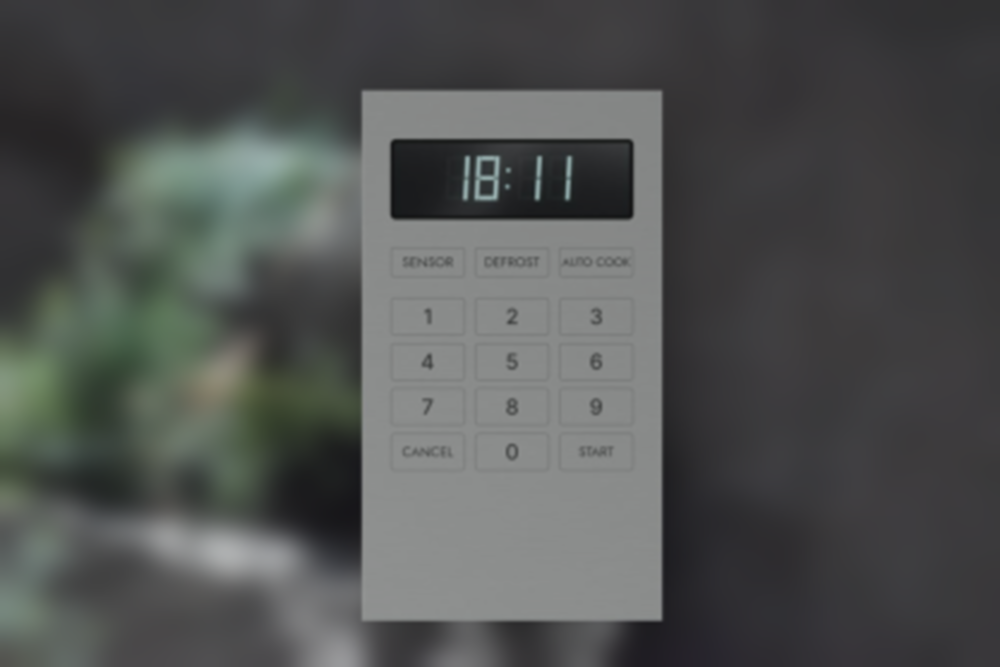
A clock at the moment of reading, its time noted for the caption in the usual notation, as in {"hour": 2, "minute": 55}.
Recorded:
{"hour": 18, "minute": 11}
